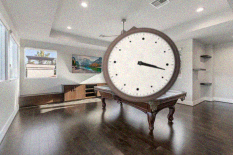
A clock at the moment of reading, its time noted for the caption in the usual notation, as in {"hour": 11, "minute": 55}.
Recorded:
{"hour": 3, "minute": 17}
